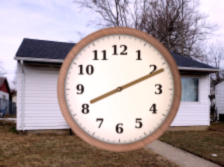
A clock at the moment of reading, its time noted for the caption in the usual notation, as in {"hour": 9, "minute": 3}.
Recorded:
{"hour": 8, "minute": 11}
